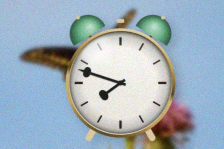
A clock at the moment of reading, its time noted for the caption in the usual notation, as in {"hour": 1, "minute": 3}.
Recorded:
{"hour": 7, "minute": 48}
